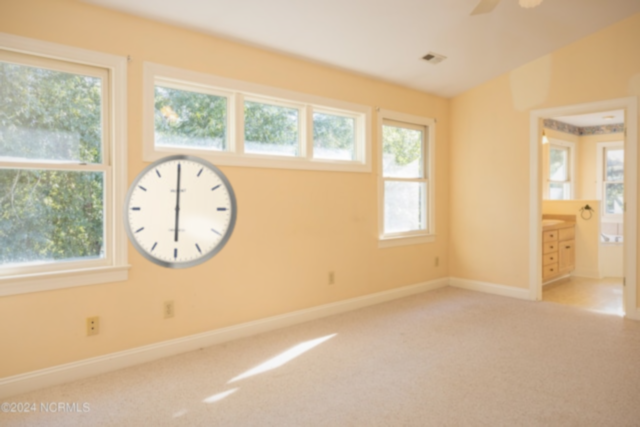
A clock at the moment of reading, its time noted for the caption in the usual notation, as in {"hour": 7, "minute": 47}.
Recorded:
{"hour": 6, "minute": 0}
